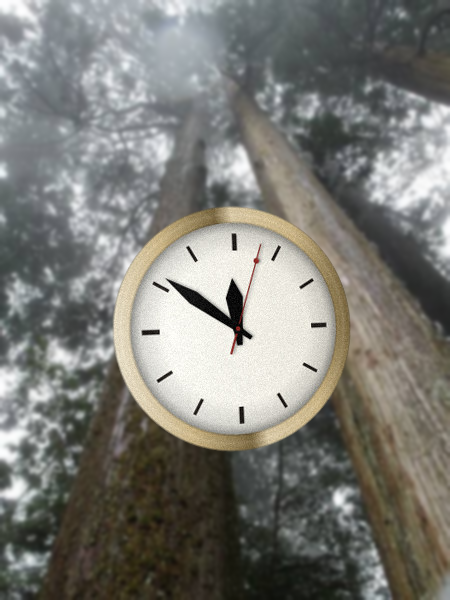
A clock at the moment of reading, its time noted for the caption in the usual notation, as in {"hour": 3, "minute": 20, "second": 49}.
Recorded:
{"hour": 11, "minute": 51, "second": 3}
